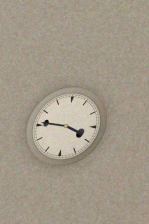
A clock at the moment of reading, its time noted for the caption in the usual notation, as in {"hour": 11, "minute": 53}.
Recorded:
{"hour": 3, "minute": 46}
